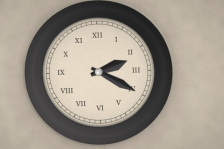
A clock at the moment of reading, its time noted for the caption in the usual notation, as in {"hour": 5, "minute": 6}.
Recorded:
{"hour": 2, "minute": 20}
